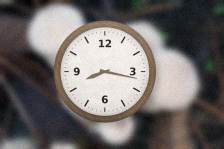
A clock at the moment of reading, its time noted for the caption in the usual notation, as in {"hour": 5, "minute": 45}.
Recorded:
{"hour": 8, "minute": 17}
